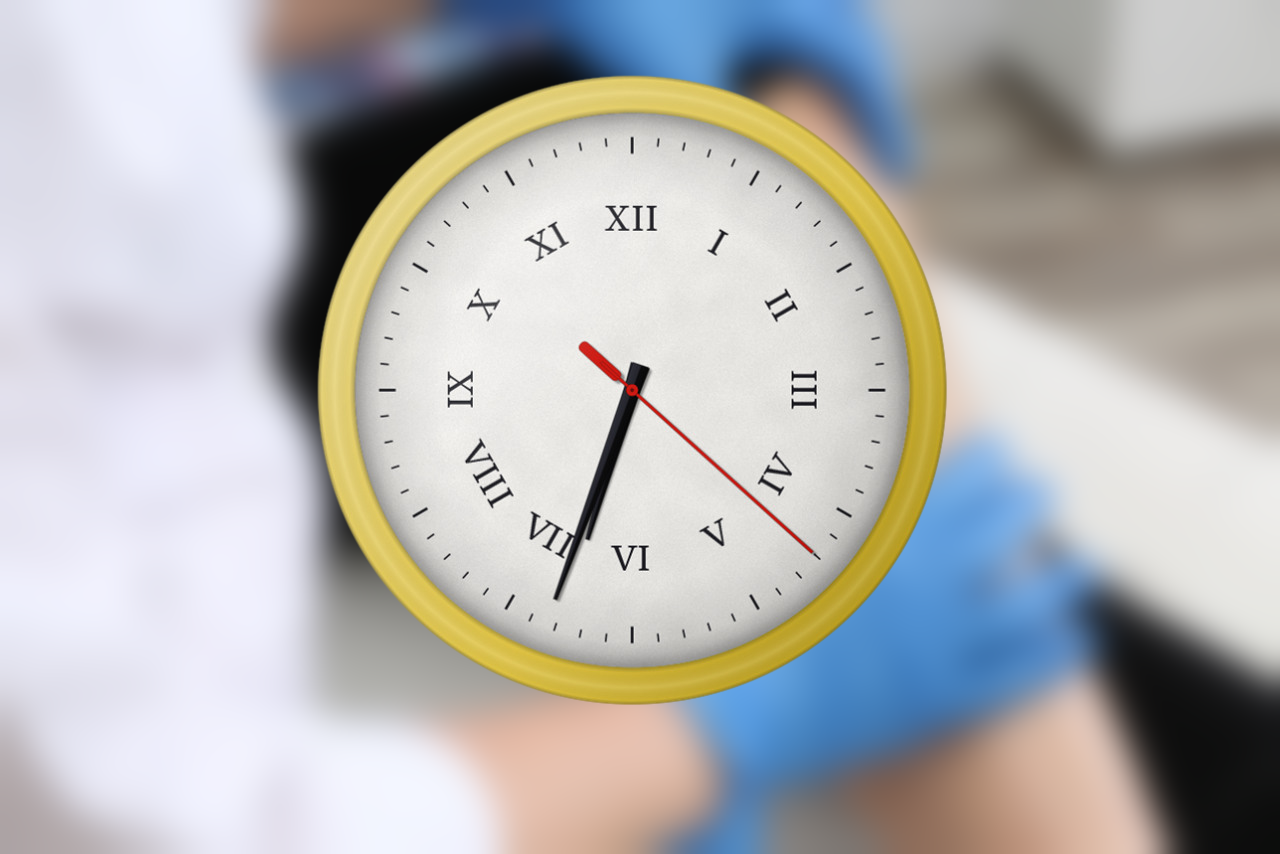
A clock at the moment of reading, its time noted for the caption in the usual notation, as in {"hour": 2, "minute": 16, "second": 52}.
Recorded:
{"hour": 6, "minute": 33, "second": 22}
